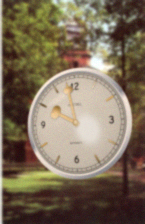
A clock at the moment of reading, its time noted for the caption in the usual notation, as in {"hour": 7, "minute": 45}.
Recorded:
{"hour": 9, "minute": 58}
